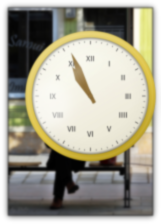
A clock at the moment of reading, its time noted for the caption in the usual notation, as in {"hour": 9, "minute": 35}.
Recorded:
{"hour": 10, "minute": 56}
